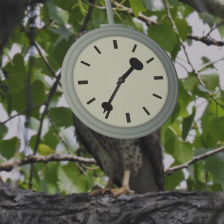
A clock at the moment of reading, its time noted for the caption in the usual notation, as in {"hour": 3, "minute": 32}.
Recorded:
{"hour": 1, "minute": 36}
